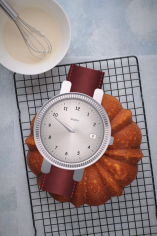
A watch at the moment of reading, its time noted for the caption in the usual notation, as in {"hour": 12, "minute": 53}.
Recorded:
{"hour": 9, "minute": 49}
